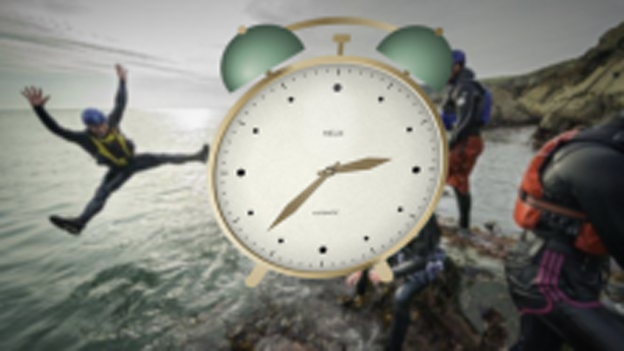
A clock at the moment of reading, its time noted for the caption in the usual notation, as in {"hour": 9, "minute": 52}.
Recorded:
{"hour": 2, "minute": 37}
